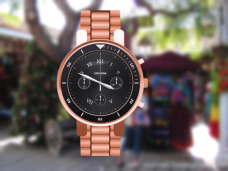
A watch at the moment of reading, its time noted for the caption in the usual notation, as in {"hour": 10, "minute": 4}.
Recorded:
{"hour": 3, "minute": 49}
